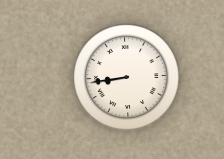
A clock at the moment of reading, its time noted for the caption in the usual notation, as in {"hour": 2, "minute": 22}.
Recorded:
{"hour": 8, "minute": 44}
